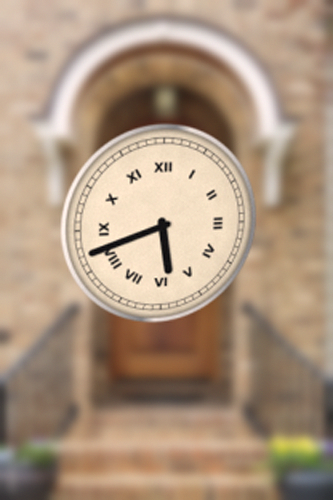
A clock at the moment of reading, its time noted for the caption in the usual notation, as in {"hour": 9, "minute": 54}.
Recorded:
{"hour": 5, "minute": 42}
